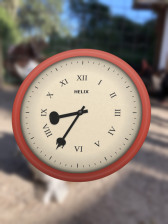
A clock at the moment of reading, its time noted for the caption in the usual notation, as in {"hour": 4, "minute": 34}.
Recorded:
{"hour": 8, "minute": 35}
